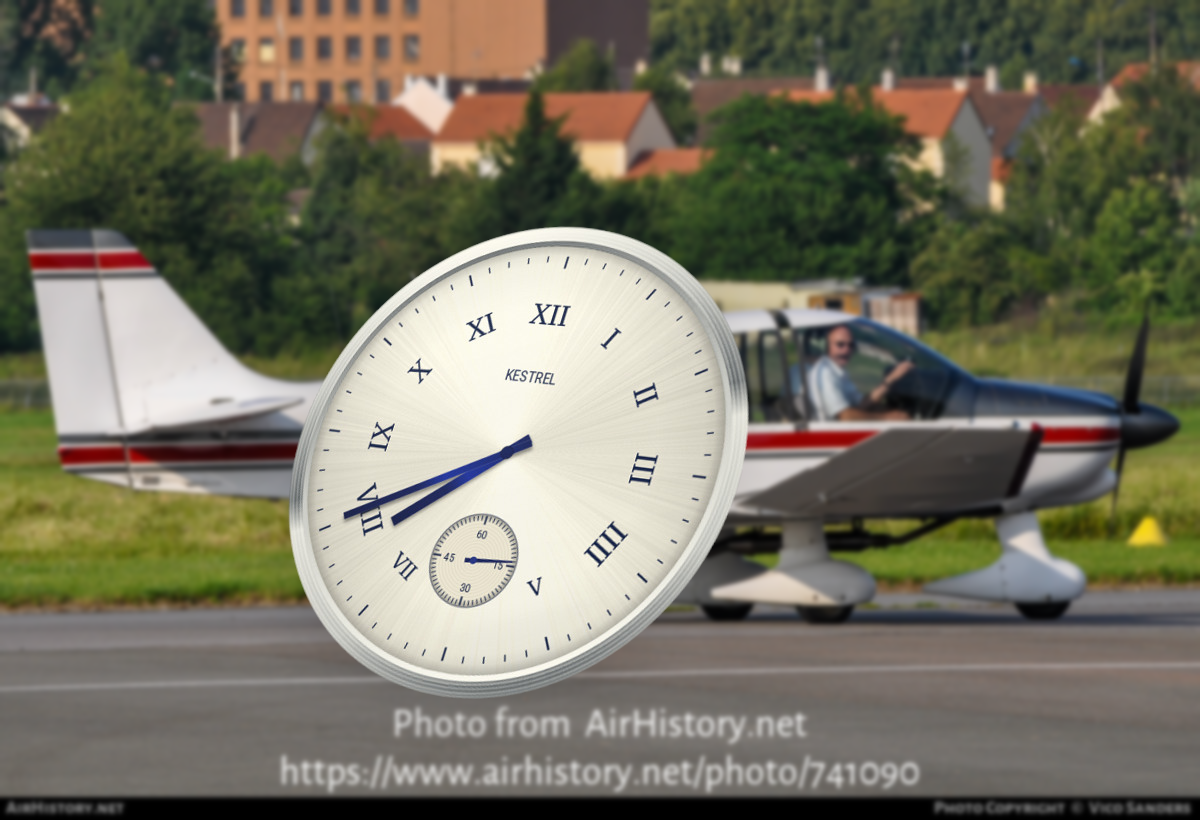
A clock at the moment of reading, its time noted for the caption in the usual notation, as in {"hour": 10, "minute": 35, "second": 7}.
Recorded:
{"hour": 7, "minute": 40, "second": 14}
